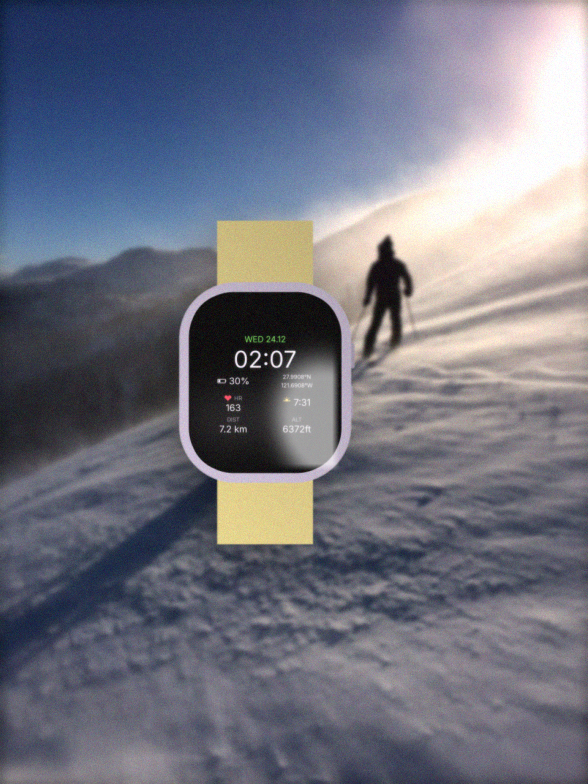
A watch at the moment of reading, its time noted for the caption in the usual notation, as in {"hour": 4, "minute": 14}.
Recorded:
{"hour": 2, "minute": 7}
